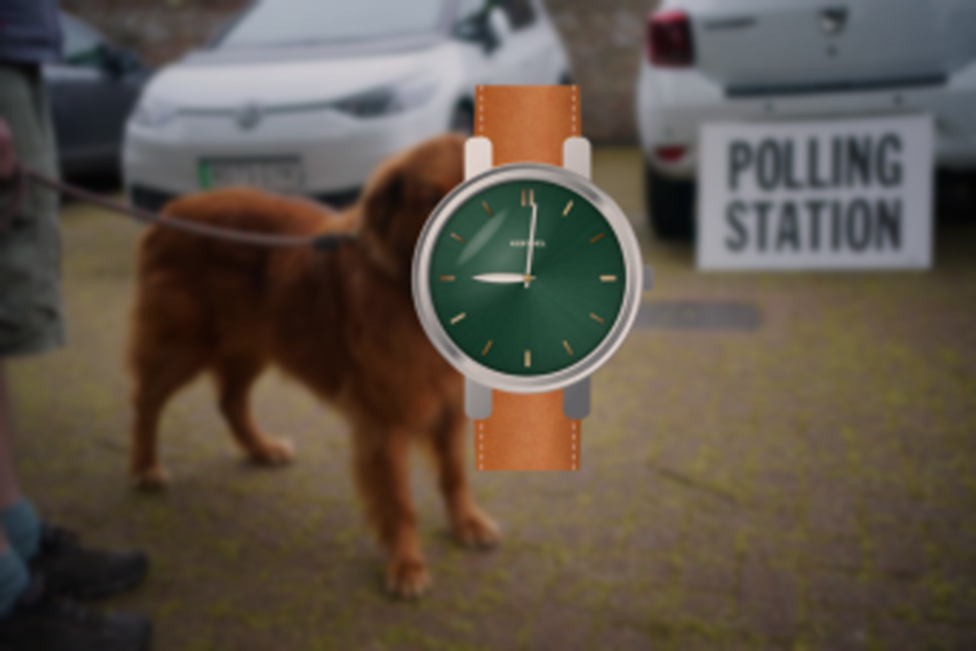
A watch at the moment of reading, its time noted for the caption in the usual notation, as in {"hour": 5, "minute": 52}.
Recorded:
{"hour": 9, "minute": 1}
